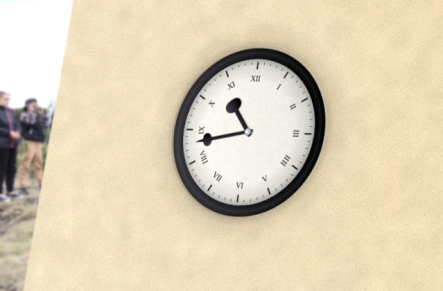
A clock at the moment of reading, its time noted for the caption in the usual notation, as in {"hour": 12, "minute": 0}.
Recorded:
{"hour": 10, "minute": 43}
